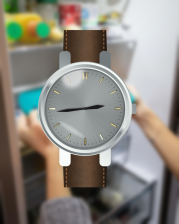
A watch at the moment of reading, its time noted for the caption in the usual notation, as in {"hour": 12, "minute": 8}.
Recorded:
{"hour": 2, "minute": 44}
